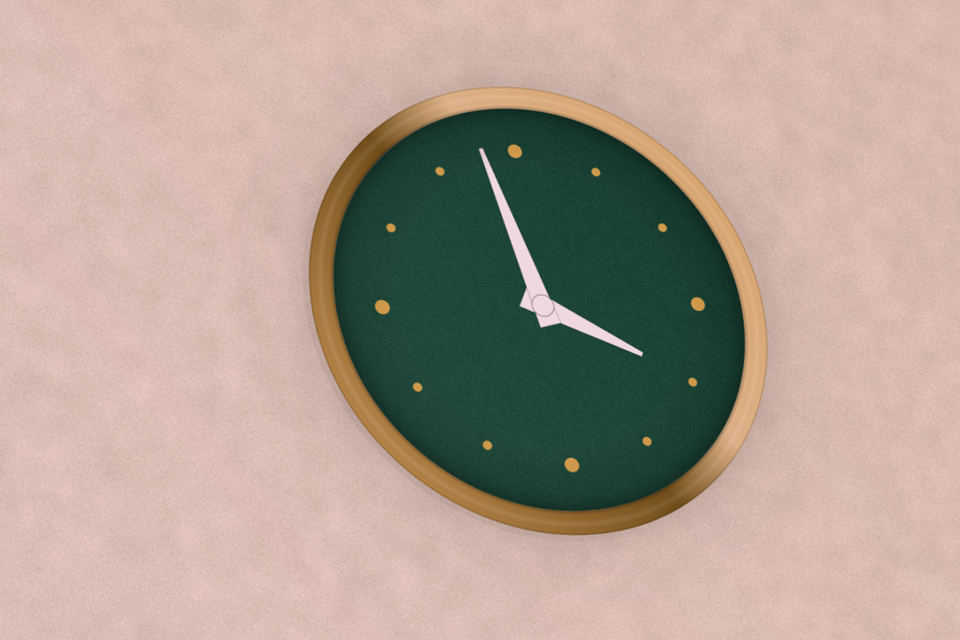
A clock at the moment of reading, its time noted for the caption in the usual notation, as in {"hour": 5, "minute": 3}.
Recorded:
{"hour": 3, "minute": 58}
